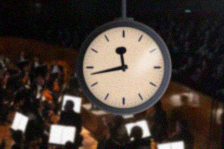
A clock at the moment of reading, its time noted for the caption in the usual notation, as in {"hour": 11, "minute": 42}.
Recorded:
{"hour": 11, "minute": 43}
